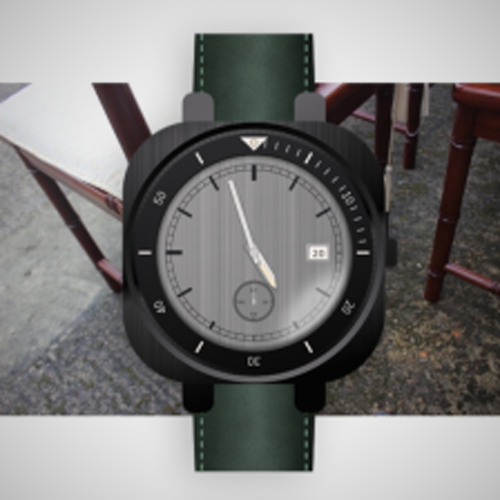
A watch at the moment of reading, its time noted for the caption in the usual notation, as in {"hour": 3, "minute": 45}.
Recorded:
{"hour": 4, "minute": 57}
